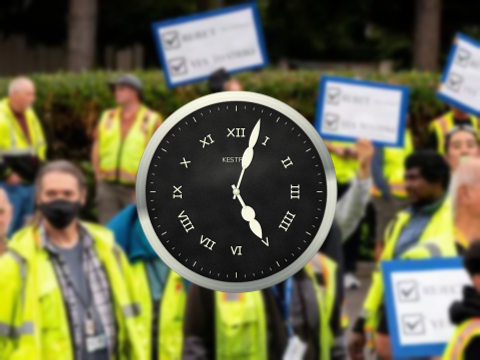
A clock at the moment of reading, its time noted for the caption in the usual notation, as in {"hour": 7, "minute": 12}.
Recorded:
{"hour": 5, "minute": 3}
